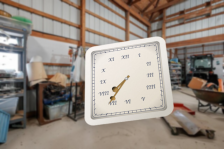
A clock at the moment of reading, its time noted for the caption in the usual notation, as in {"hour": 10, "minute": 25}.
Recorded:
{"hour": 7, "minute": 36}
